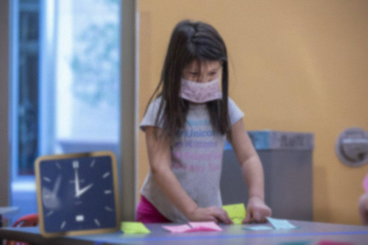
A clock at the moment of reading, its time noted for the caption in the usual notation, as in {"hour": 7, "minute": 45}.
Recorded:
{"hour": 2, "minute": 0}
